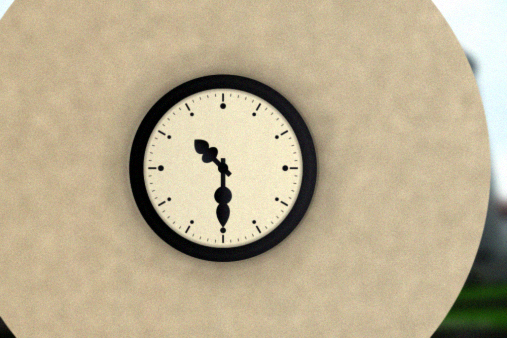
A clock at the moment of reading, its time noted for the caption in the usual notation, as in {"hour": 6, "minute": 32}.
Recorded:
{"hour": 10, "minute": 30}
